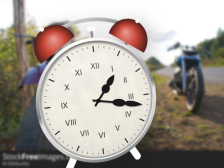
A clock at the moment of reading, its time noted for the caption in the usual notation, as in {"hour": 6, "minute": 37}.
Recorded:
{"hour": 1, "minute": 17}
